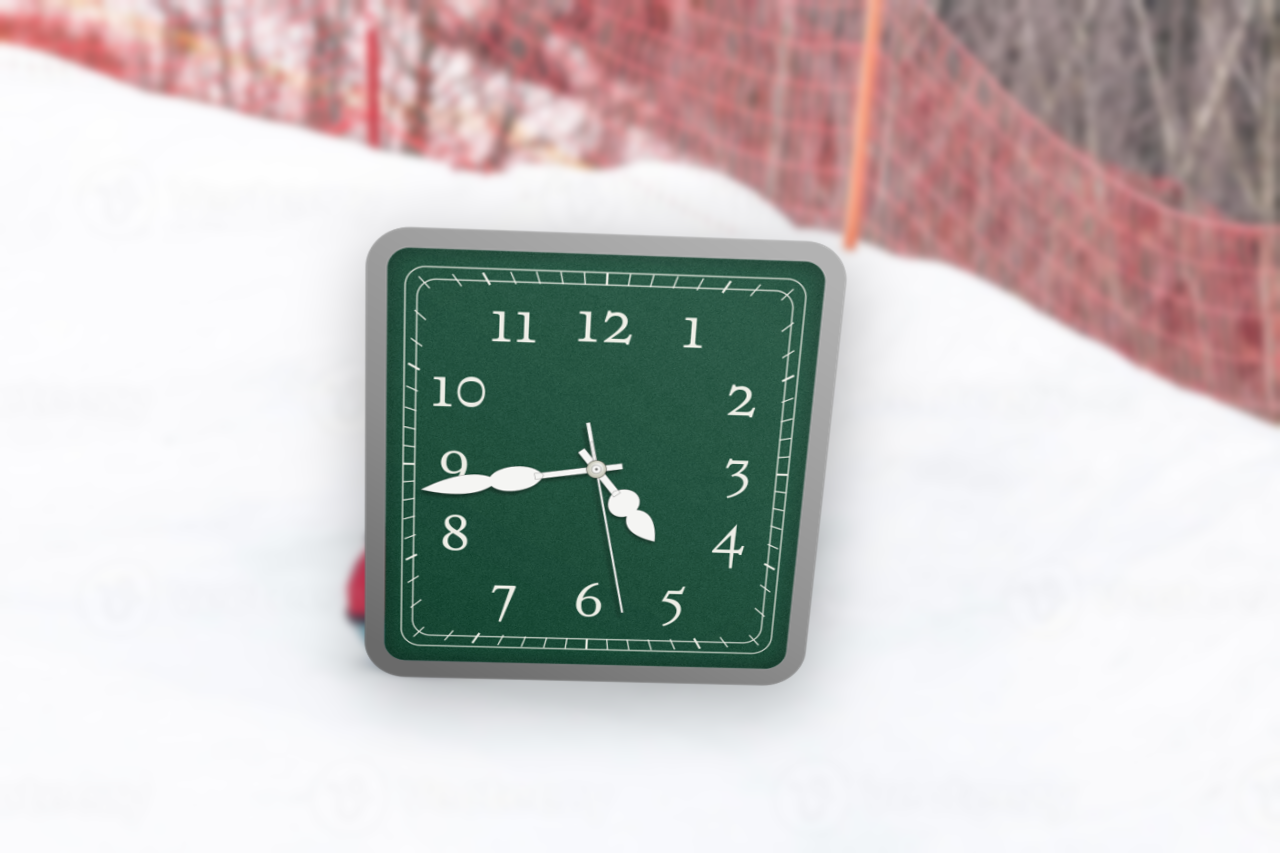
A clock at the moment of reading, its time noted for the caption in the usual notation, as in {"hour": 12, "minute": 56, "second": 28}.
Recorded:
{"hour": 4, "minute": 43, "second": 28}
